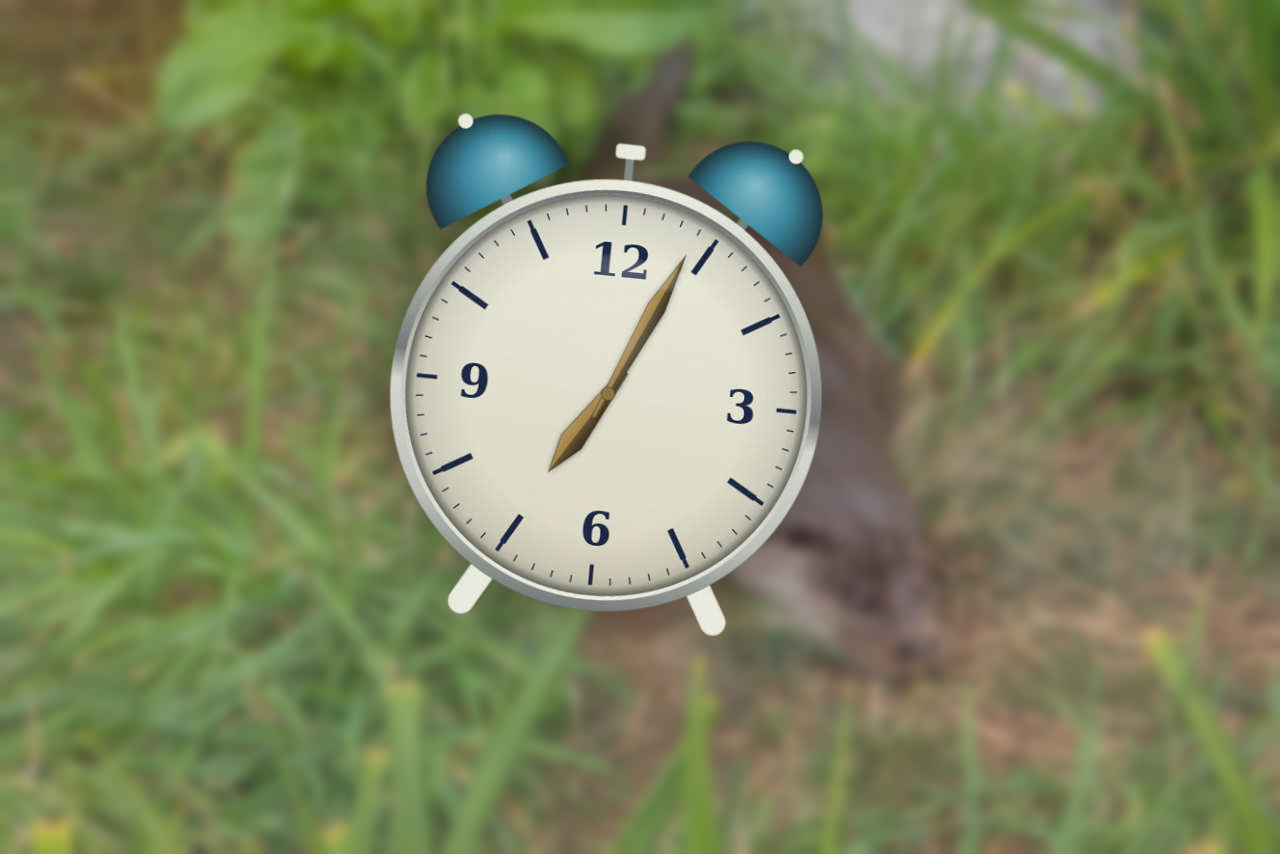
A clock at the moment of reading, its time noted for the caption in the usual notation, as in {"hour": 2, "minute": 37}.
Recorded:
{"hour": 7, "minute": 4}
